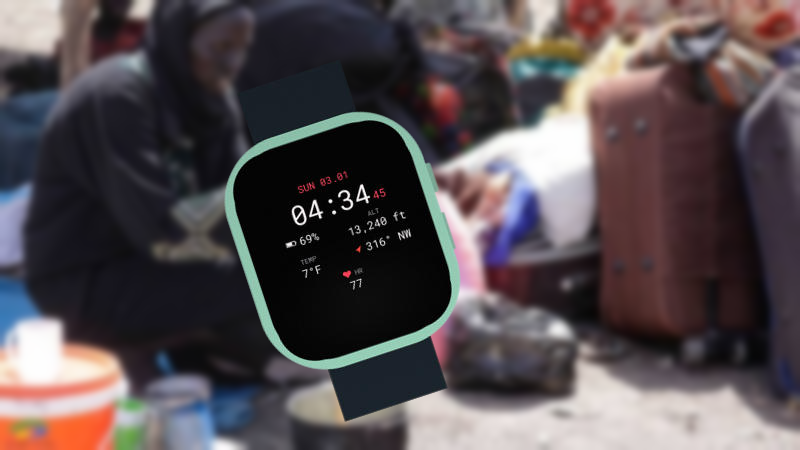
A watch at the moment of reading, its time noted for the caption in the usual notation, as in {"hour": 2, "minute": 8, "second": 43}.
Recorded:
{"hour": 4, "minute": 34, "second": 45}
